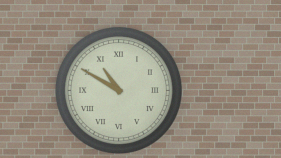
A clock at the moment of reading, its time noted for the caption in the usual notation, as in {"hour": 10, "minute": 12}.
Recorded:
{"hour": 10, "minute": 50}
